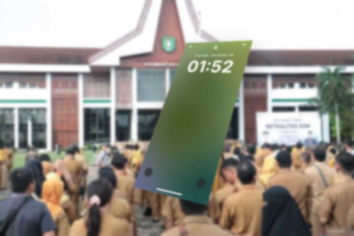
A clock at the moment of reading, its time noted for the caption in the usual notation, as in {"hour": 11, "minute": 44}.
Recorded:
{"hour": 1, "minute": 52}
